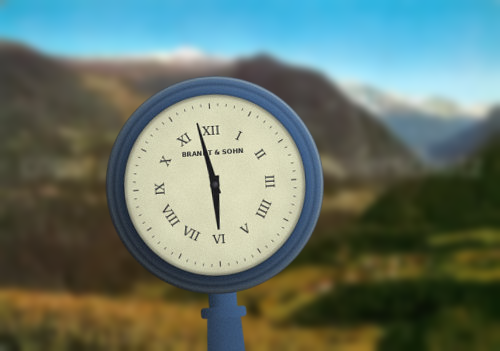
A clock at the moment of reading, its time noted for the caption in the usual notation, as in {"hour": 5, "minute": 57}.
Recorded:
{"hour": 5, "minute": 58}
